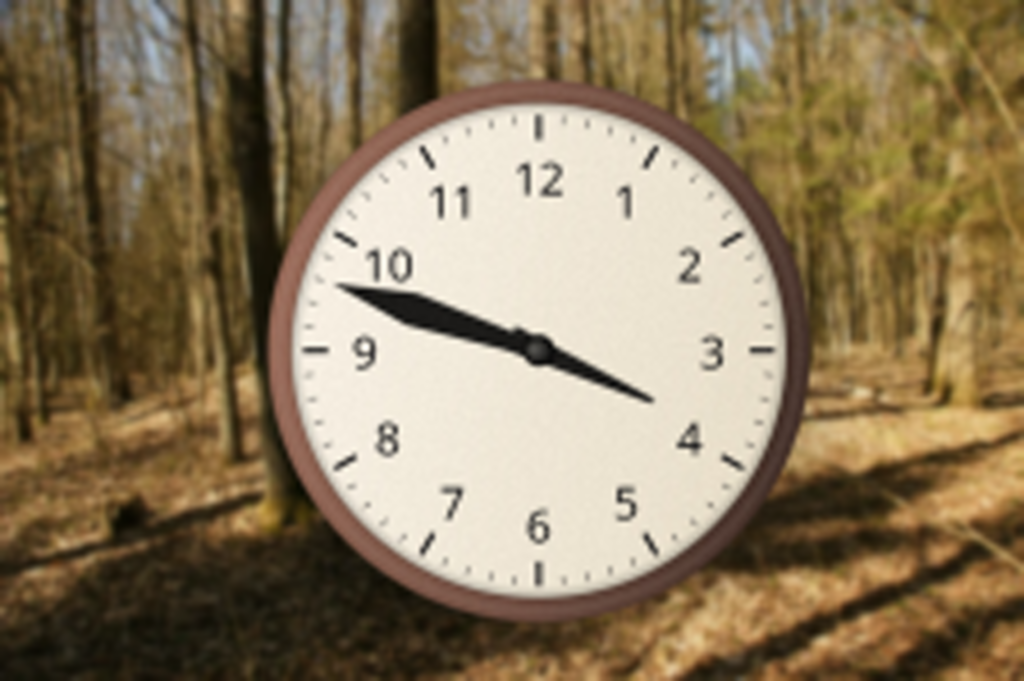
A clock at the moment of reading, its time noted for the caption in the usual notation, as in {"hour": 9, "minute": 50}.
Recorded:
{"hour": 3, "minute": 48}
